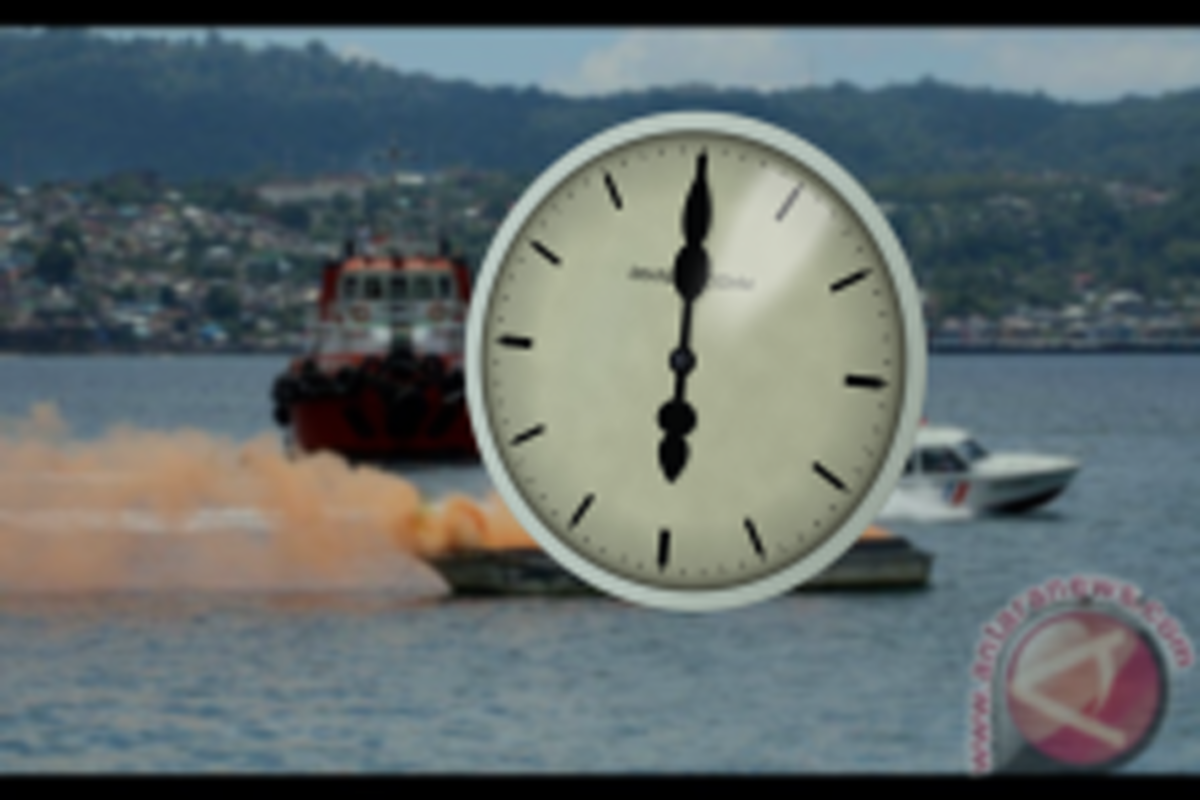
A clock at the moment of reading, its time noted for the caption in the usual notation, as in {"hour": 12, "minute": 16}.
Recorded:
{"hour": 6, "minute": 0}
